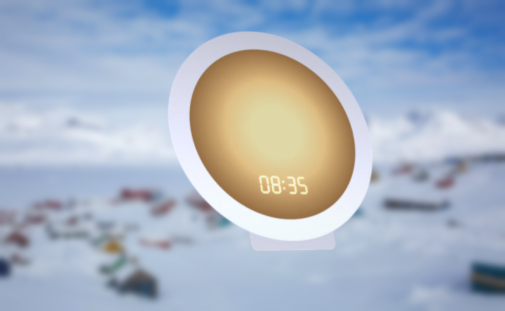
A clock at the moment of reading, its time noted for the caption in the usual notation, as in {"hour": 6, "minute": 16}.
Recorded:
{"hour": 8, "minute": 35}
